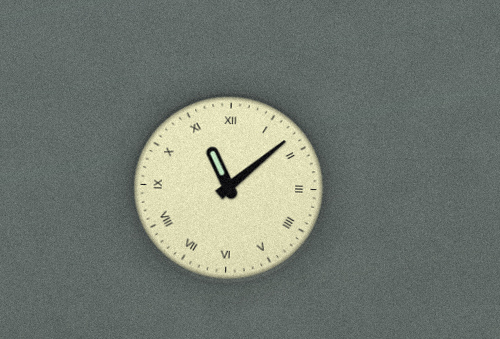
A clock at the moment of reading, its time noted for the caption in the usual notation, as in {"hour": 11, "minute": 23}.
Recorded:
{"hour": 11, "minute": 8}
